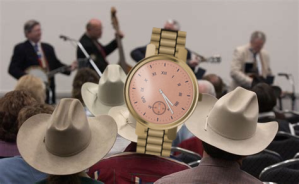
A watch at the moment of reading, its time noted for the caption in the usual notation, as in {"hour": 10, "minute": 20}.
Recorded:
{"hour": 4, "minute": 24}
